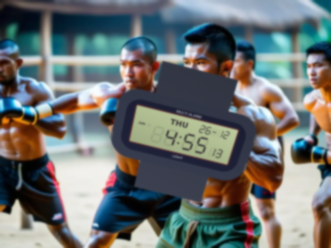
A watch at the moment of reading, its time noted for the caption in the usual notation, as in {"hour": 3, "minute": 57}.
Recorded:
{"hour": 4, "minute": 55}
